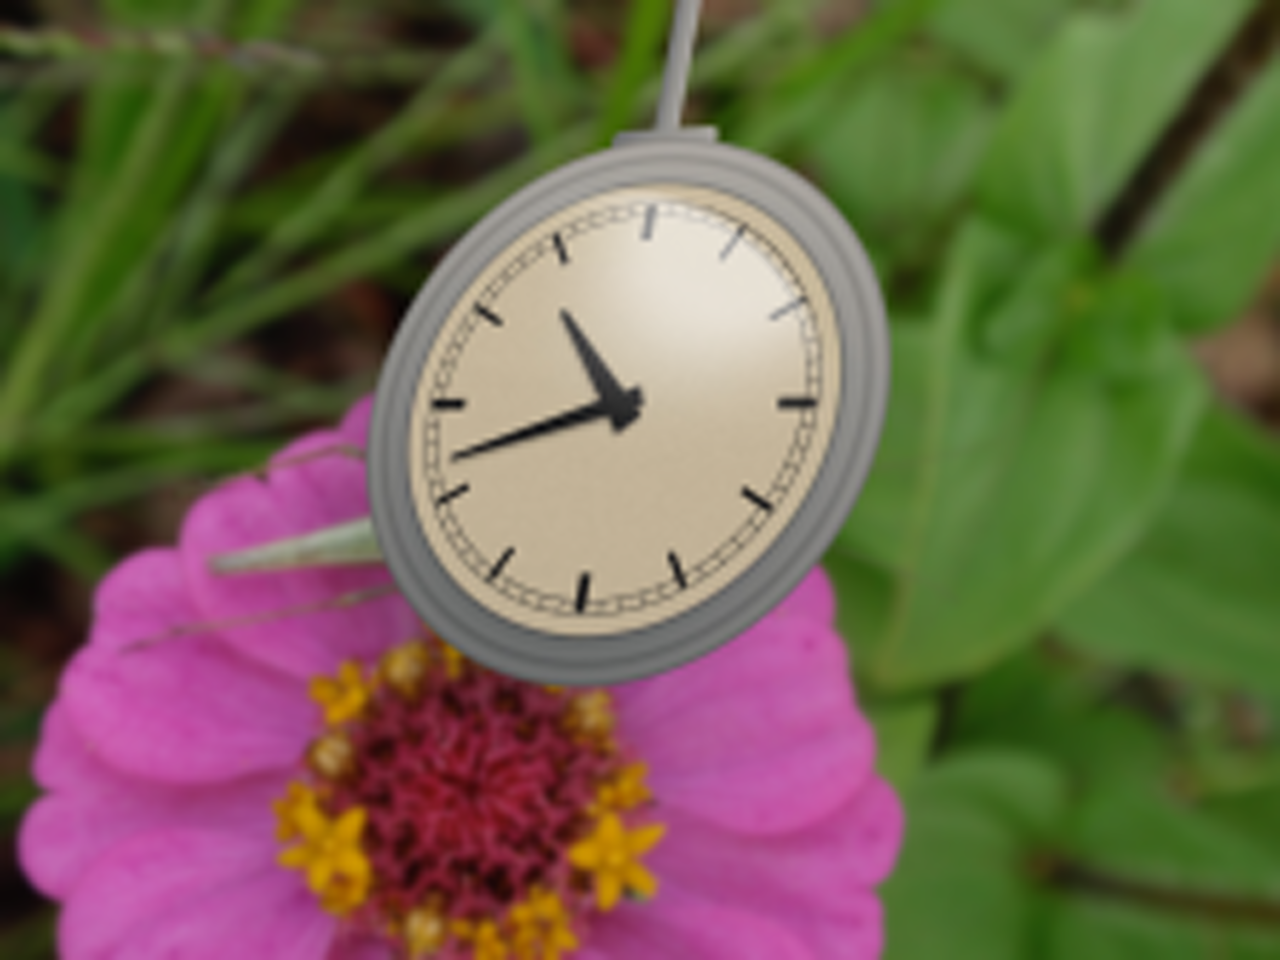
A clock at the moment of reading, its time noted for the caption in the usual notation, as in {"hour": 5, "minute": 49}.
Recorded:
{"hour": 10, "minute": 42}
